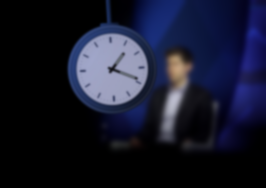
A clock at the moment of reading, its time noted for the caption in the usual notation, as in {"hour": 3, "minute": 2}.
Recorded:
{"hour": 1, "minute": 19}
